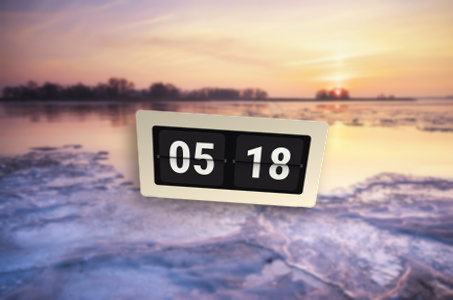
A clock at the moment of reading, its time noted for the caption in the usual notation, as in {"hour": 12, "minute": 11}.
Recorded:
{"hour": 5, "minute": 18}
